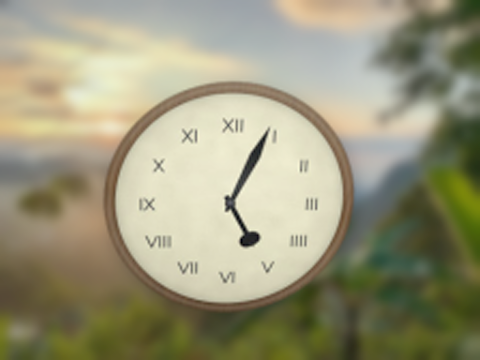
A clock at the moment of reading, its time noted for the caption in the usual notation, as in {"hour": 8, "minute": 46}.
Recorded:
{"hour": 5, "minute": 4}
